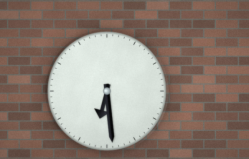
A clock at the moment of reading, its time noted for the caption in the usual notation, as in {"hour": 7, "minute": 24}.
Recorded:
{"hour": 6, "minute": 29}
